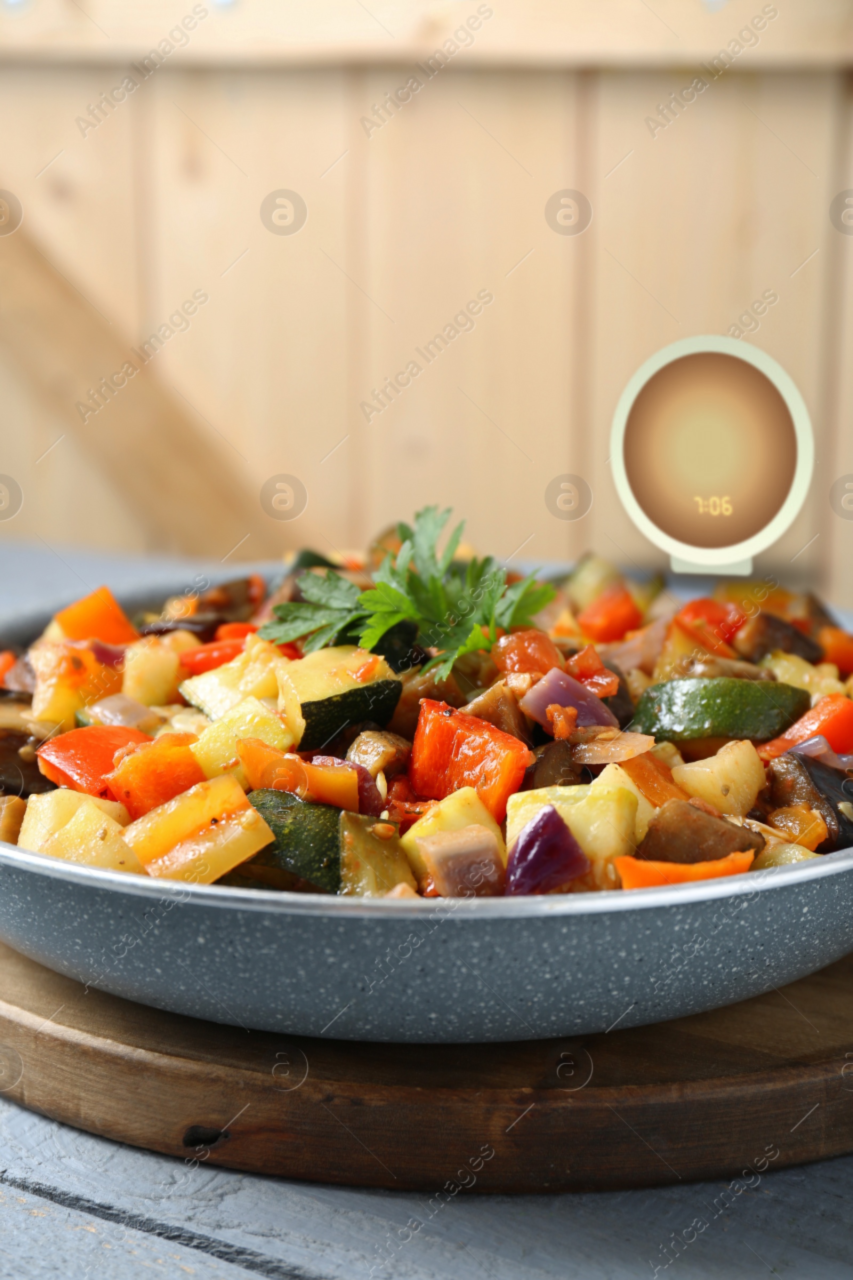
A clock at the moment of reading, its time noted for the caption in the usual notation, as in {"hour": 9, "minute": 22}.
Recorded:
{"hour": 7, "minute": 6}
